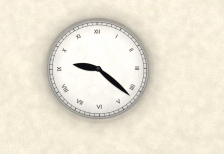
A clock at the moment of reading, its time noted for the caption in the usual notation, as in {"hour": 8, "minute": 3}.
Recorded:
{"hour": 9, "minute": 22}
